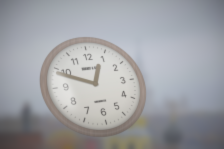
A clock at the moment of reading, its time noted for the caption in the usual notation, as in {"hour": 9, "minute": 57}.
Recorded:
{"hour": 12, "minute": 49}
